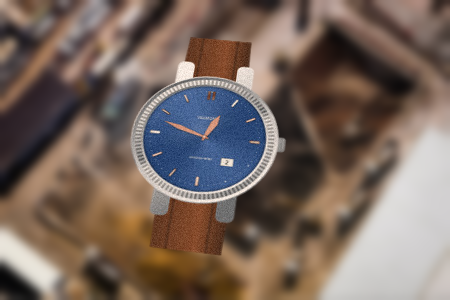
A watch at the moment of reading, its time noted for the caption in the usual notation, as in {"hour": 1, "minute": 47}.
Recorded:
{"hour": 12, "minute": 48}
